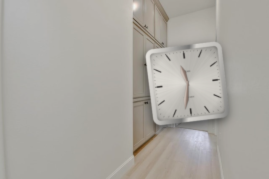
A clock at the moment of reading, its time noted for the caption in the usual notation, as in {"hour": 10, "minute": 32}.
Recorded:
{"hour": 11, "minute": 32}
